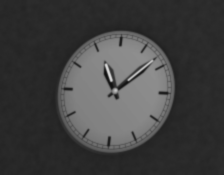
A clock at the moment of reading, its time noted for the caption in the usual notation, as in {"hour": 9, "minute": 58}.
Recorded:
{"hour": 11, "minute": 8}
